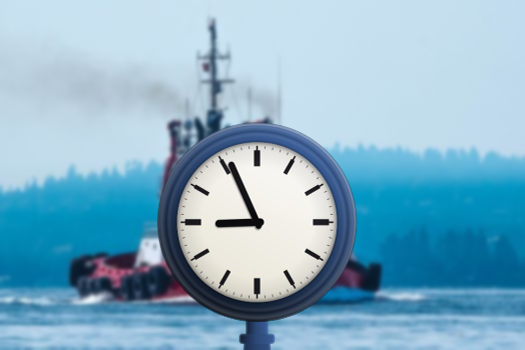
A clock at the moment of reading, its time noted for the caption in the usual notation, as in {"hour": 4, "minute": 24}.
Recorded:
{"hour": 8, "minute": 56}
